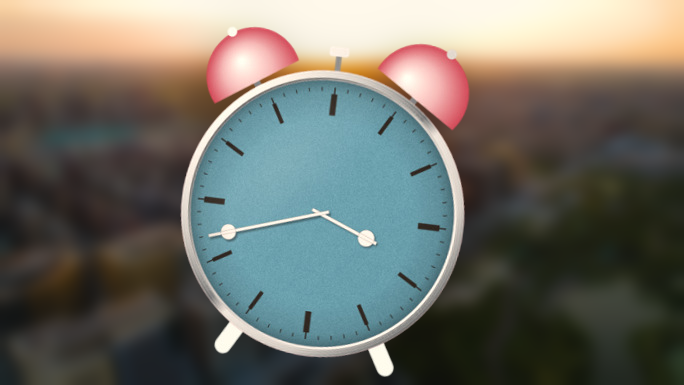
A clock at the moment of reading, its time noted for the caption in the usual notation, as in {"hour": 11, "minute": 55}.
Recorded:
{"hour": 3, "minute": 42}
